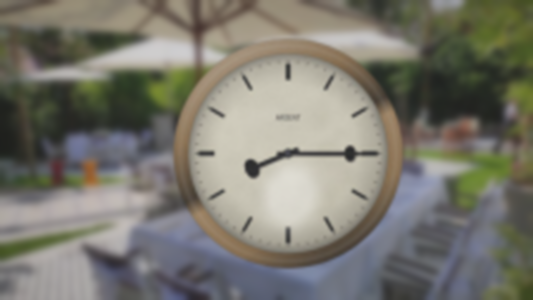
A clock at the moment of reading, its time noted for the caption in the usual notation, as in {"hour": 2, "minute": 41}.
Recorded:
{"hour": 8, "minute": 15}
